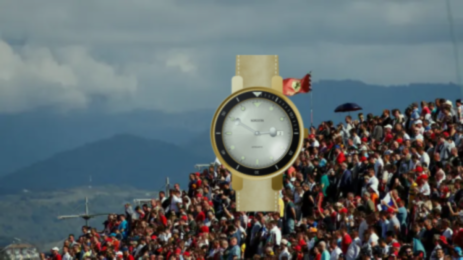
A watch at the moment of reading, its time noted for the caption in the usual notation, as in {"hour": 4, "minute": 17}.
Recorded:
{"hour": 2, "minute": 50}
